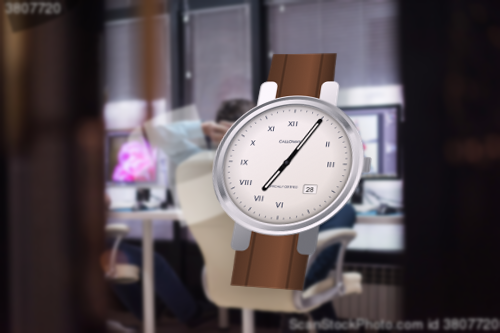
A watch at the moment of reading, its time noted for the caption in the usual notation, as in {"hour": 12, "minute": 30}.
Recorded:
{"hour": 7, "minute": 5}
